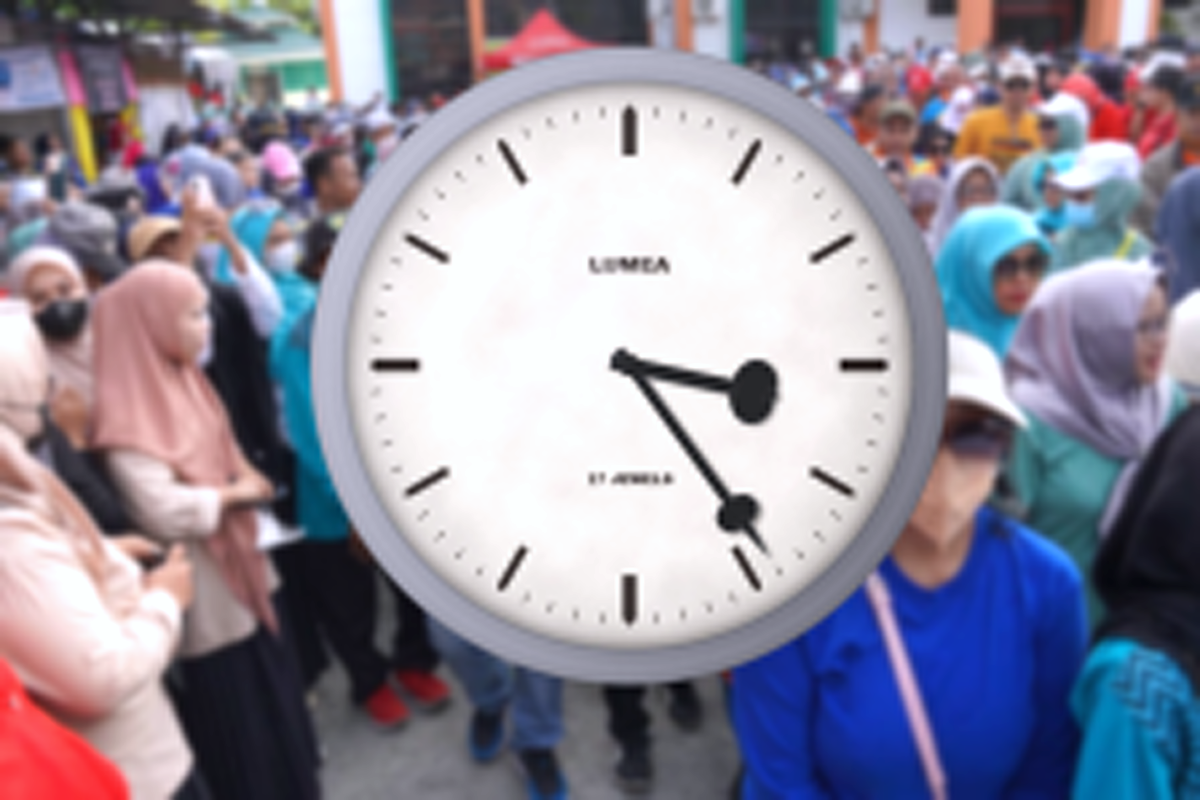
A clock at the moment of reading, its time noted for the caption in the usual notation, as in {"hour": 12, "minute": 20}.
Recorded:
{"hour": 3, "minute": 24}
